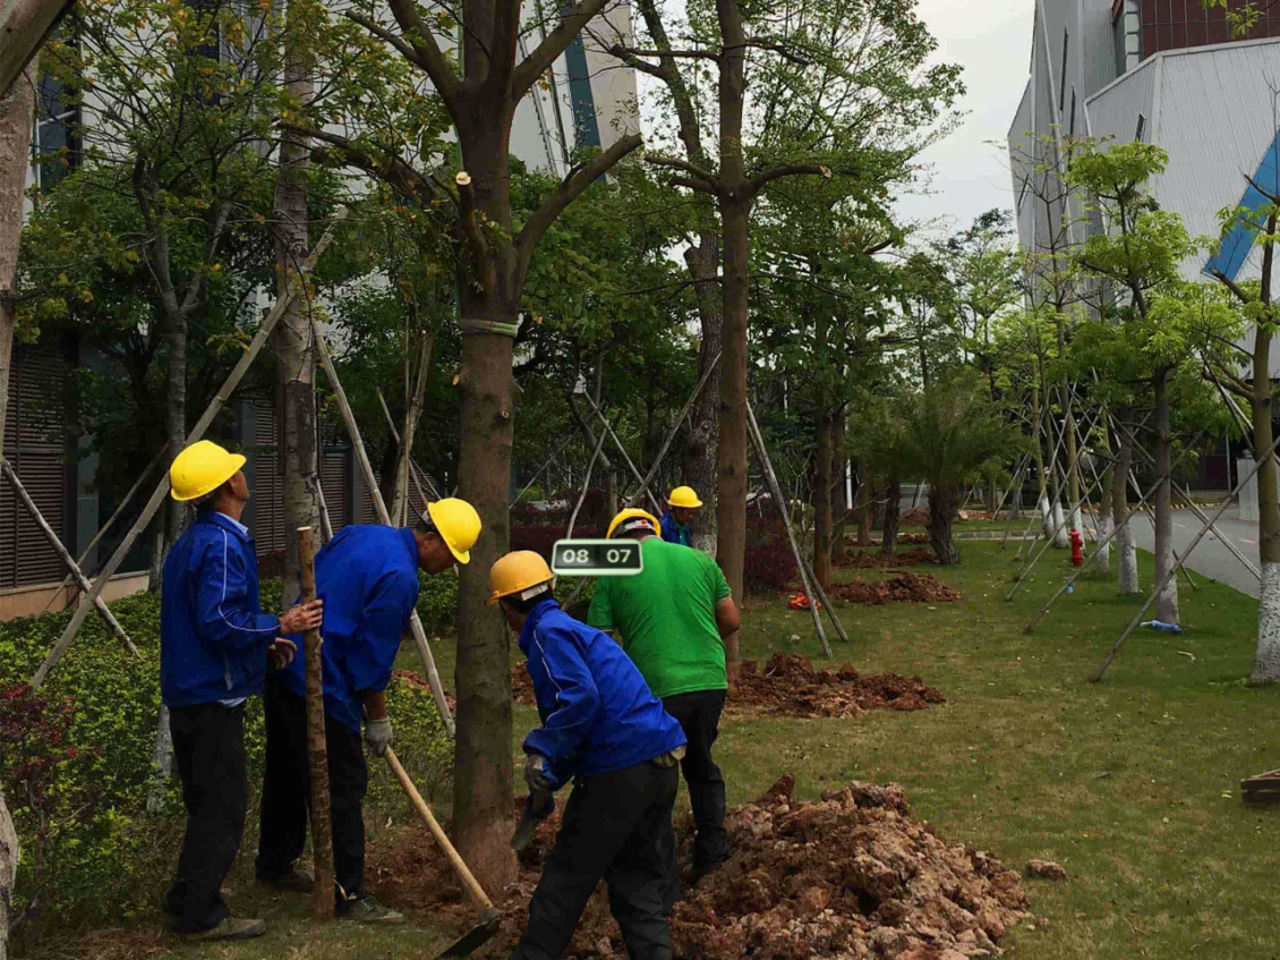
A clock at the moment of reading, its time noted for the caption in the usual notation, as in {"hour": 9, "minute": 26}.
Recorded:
{"hour": 8, "minute": 7}
